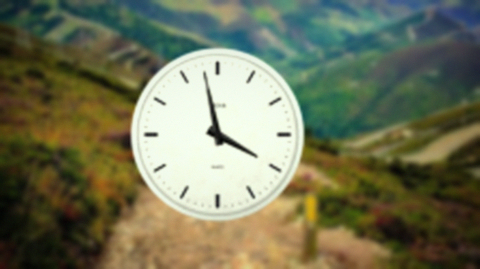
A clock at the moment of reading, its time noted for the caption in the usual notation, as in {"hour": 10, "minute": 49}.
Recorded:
{"hour": 3, "minute": 58}
